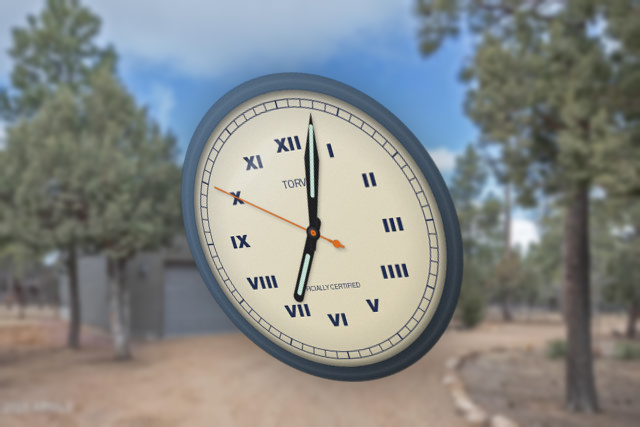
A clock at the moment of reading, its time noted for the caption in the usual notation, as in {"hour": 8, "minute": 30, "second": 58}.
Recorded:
{"hour": 7, "minute": 2, "second": 50}
